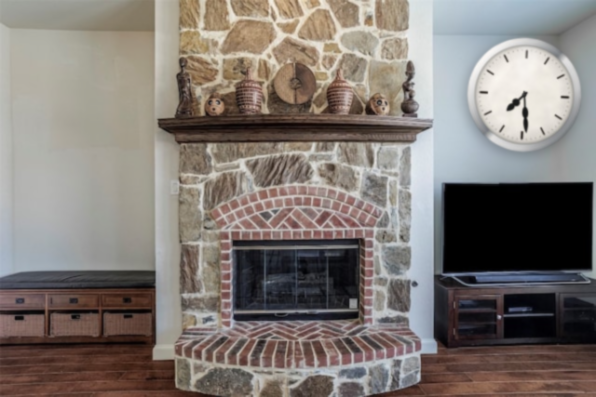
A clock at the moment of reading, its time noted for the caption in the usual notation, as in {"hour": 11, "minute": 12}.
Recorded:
{"hour": 7, "minute": 29}
